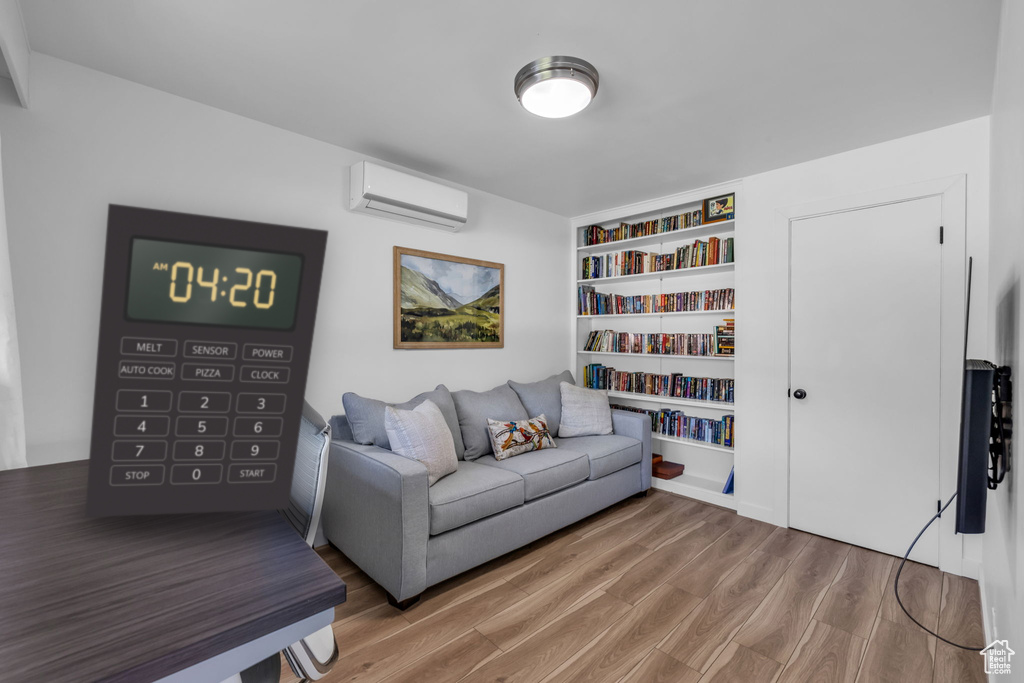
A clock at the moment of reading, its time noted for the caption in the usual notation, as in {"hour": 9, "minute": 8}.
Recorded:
{"hour": 4, "minute": 20}
